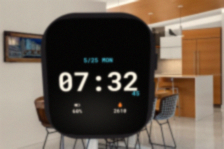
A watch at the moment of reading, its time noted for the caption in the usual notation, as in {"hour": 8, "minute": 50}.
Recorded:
{"hour": 7, "minute": 32}
